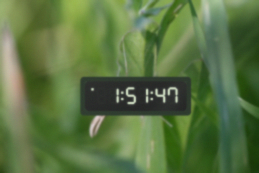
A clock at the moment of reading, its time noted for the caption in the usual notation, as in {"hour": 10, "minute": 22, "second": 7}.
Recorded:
{"hour": 1, "minute": 51, "second": 47}
